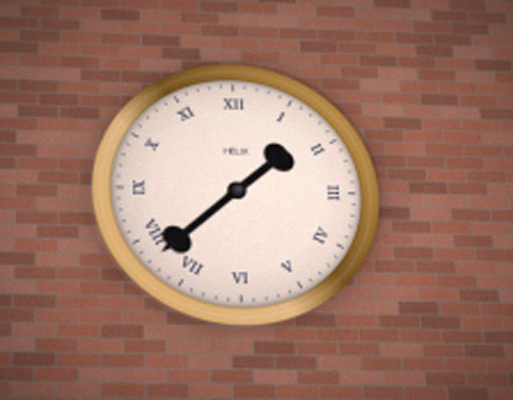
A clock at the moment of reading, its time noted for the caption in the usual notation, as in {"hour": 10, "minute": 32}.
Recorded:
{"hour": 1, "minute": 38}
